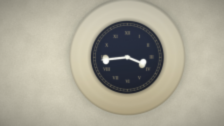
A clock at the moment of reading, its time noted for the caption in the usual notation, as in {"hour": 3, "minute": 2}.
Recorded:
{"hour": 3, "minute": 44}
